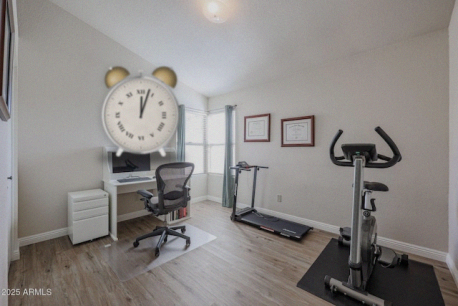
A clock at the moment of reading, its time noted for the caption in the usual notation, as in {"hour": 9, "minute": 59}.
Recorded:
{"hour": 12, "minute": 3}
